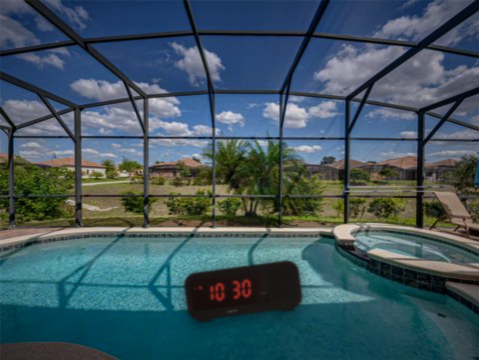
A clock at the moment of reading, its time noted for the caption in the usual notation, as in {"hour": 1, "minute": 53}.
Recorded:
{"hour": 10, "minute": 30}
